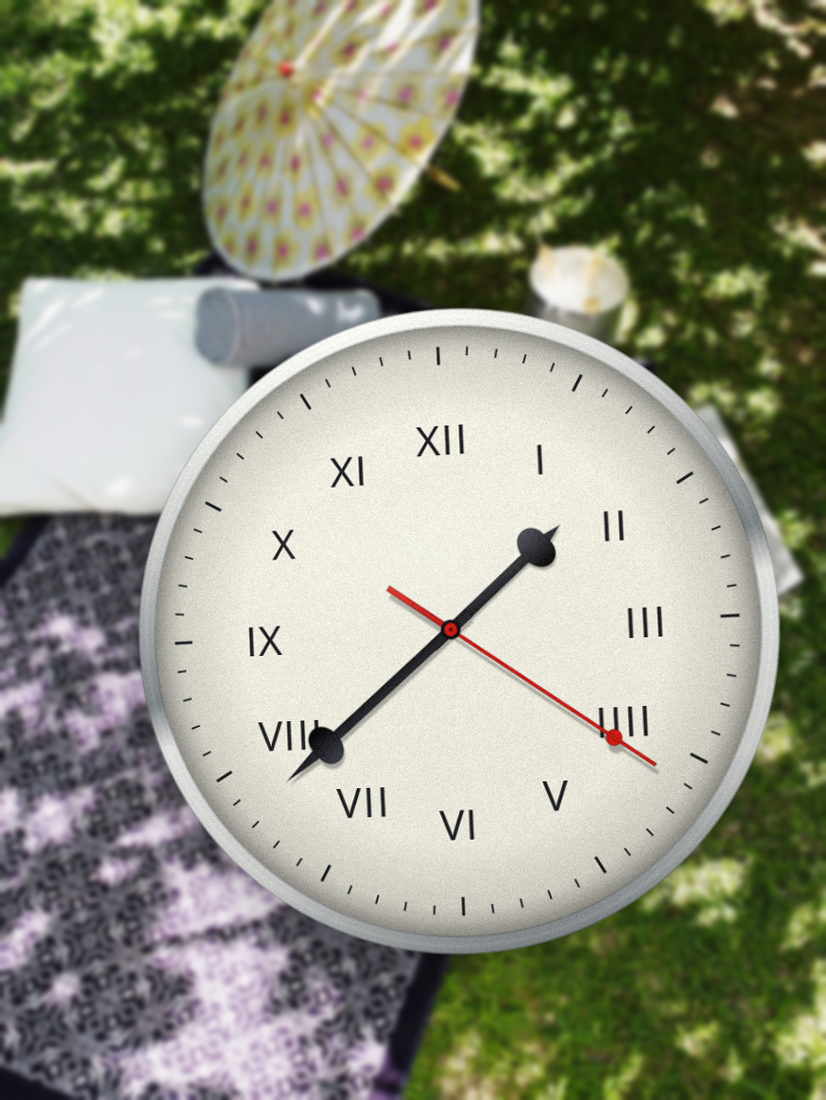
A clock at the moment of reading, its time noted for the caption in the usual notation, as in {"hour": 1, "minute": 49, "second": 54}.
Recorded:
{"hour": 1, "minute": 38, "second": 21}
